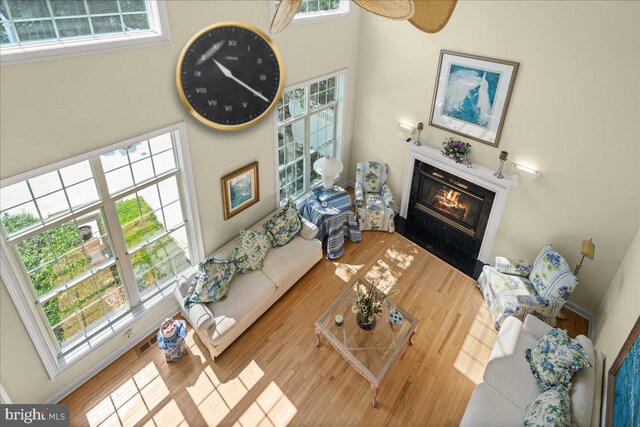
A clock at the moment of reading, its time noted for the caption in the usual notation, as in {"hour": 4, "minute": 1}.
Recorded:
{"hour": 10, "minute": 20}
